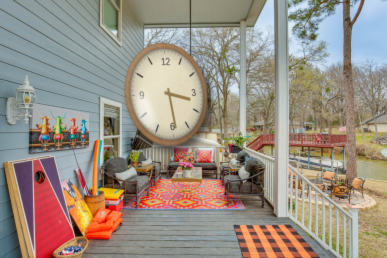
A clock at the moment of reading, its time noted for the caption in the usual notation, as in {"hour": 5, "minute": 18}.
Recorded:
{"hour": 3, "minute": 29}
